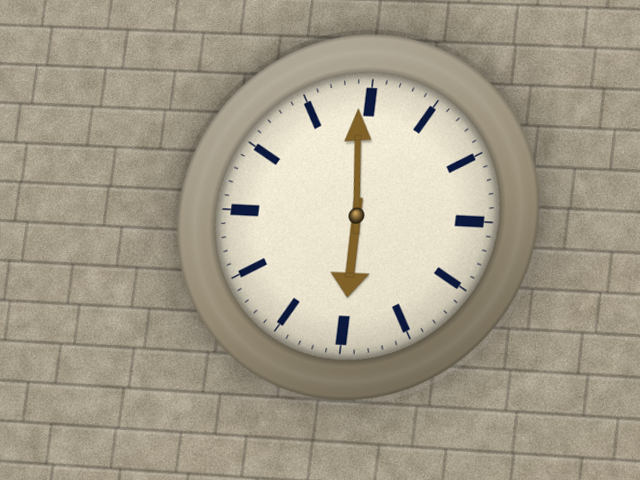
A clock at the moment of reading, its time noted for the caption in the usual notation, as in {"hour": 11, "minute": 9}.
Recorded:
{"hour": 5, "minute": 59}
